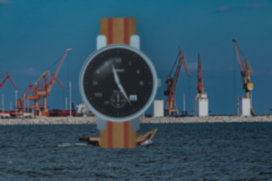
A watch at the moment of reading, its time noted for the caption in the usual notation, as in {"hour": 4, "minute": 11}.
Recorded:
{"hour": 11, "minute": 25}
